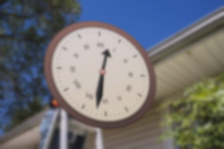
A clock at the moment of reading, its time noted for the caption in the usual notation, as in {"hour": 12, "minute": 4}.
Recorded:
{"hour": 12, "minute": 32}
